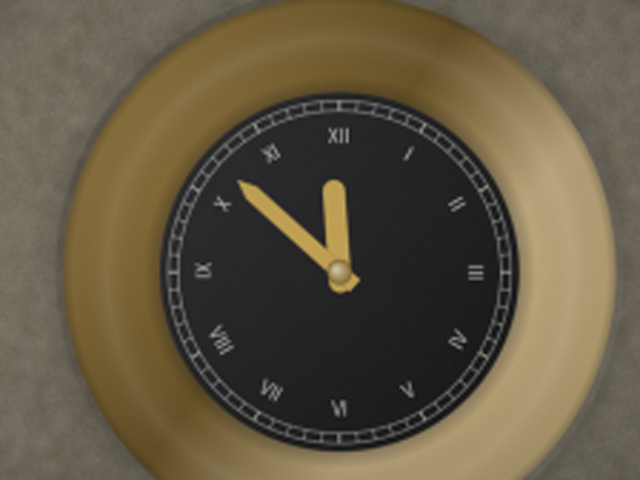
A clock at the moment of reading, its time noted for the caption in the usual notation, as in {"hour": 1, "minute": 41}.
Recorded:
{"hour": 11, "minute": 52}
